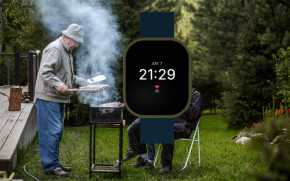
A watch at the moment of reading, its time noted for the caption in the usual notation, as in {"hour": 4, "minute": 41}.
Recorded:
{"hour": 21, "minute": 29}
